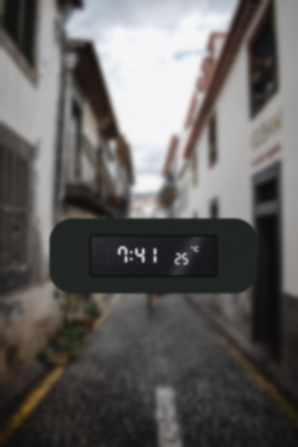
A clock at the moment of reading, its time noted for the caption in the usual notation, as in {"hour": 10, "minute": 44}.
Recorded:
{"hour": 7, "minute": 41}
